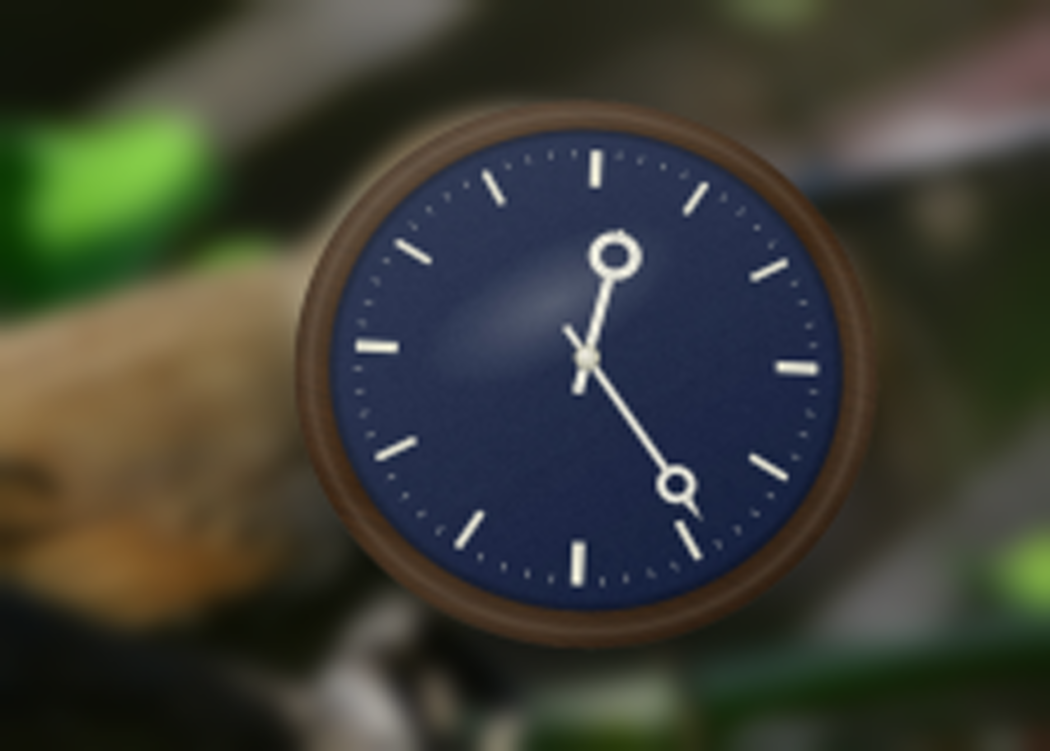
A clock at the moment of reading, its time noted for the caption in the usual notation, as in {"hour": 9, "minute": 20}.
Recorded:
{"hour": 12, "minute": 24}
